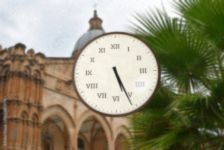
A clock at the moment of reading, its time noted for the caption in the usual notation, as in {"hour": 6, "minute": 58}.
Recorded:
{"hour": 5, "minute": 26}
